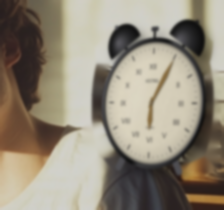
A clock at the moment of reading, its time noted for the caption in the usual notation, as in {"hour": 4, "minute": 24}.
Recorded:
{"hour": 6, "minute": 5}
